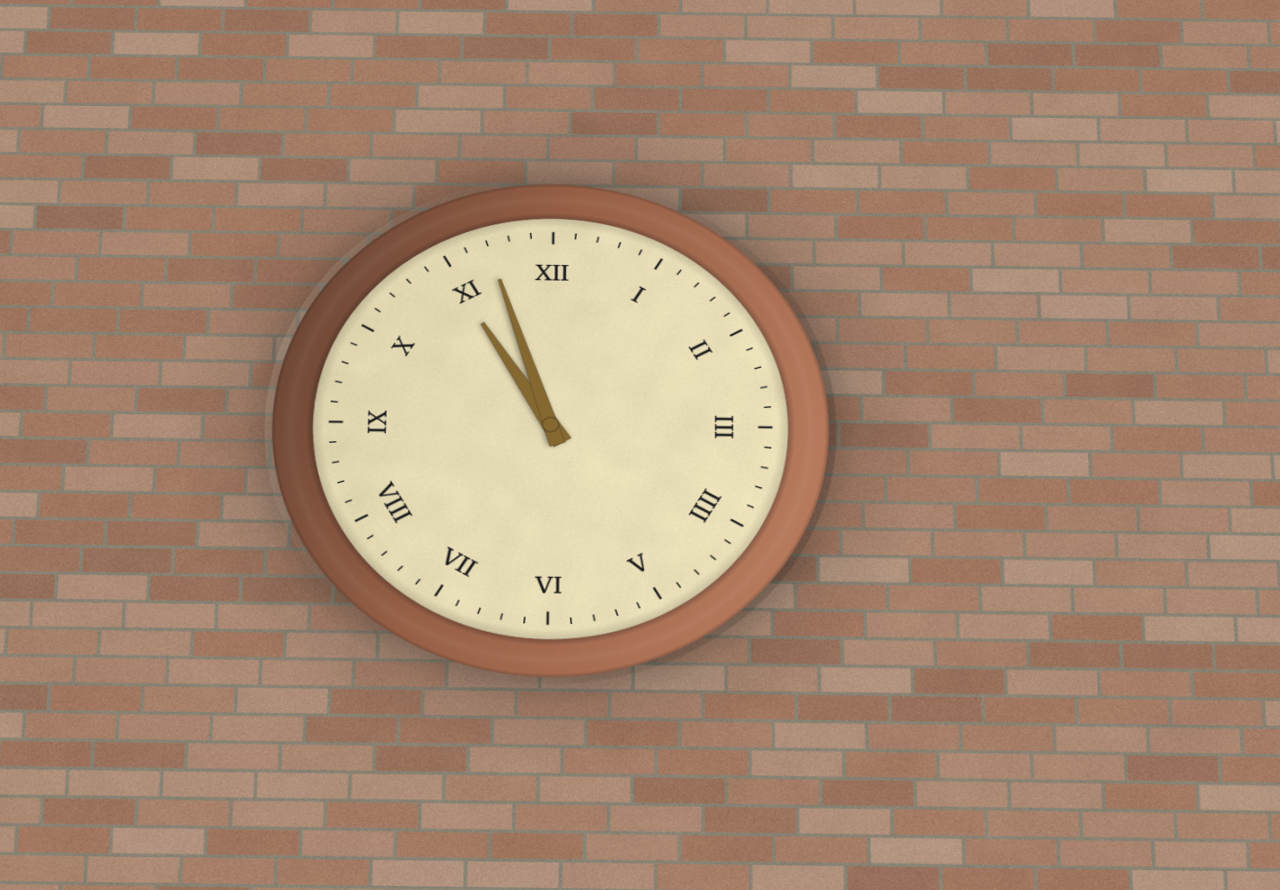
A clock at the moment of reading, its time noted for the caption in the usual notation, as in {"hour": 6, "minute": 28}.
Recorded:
{"hour": 10, "minute": 57}
